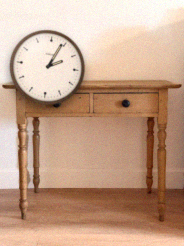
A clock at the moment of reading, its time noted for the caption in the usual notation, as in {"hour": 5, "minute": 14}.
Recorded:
{"hour": 2, "minute": 4}
